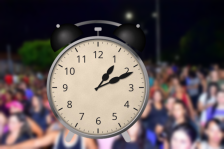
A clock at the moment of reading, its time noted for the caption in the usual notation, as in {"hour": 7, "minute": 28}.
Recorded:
{"hour": 1, "minute": 11}
